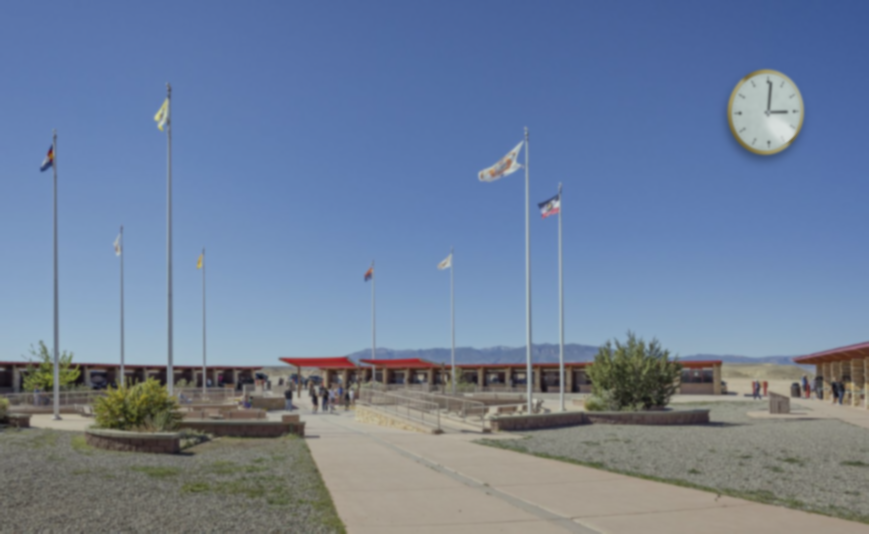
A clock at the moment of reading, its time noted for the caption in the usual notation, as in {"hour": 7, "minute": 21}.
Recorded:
{"hour": 3, "minute": 1}
